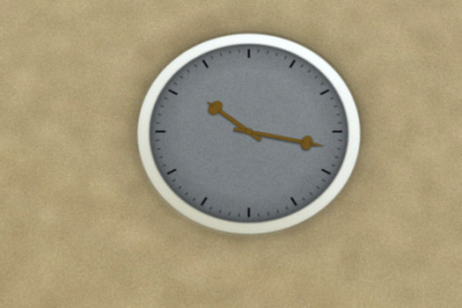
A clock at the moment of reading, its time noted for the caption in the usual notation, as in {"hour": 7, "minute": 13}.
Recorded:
{"hour": 10, "minute": 17}
